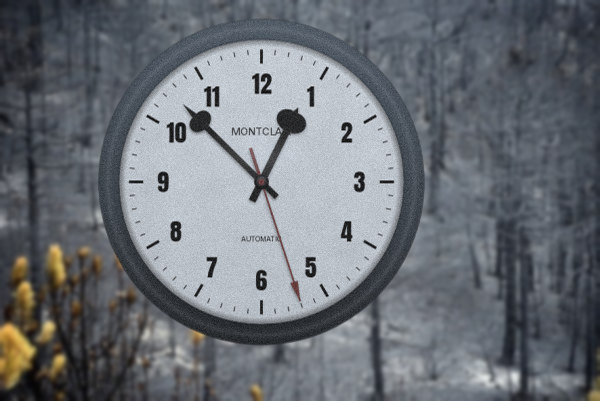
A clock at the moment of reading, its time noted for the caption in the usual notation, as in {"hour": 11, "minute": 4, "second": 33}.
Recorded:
{"hour": 12, "minute": 52, "second": 27}
